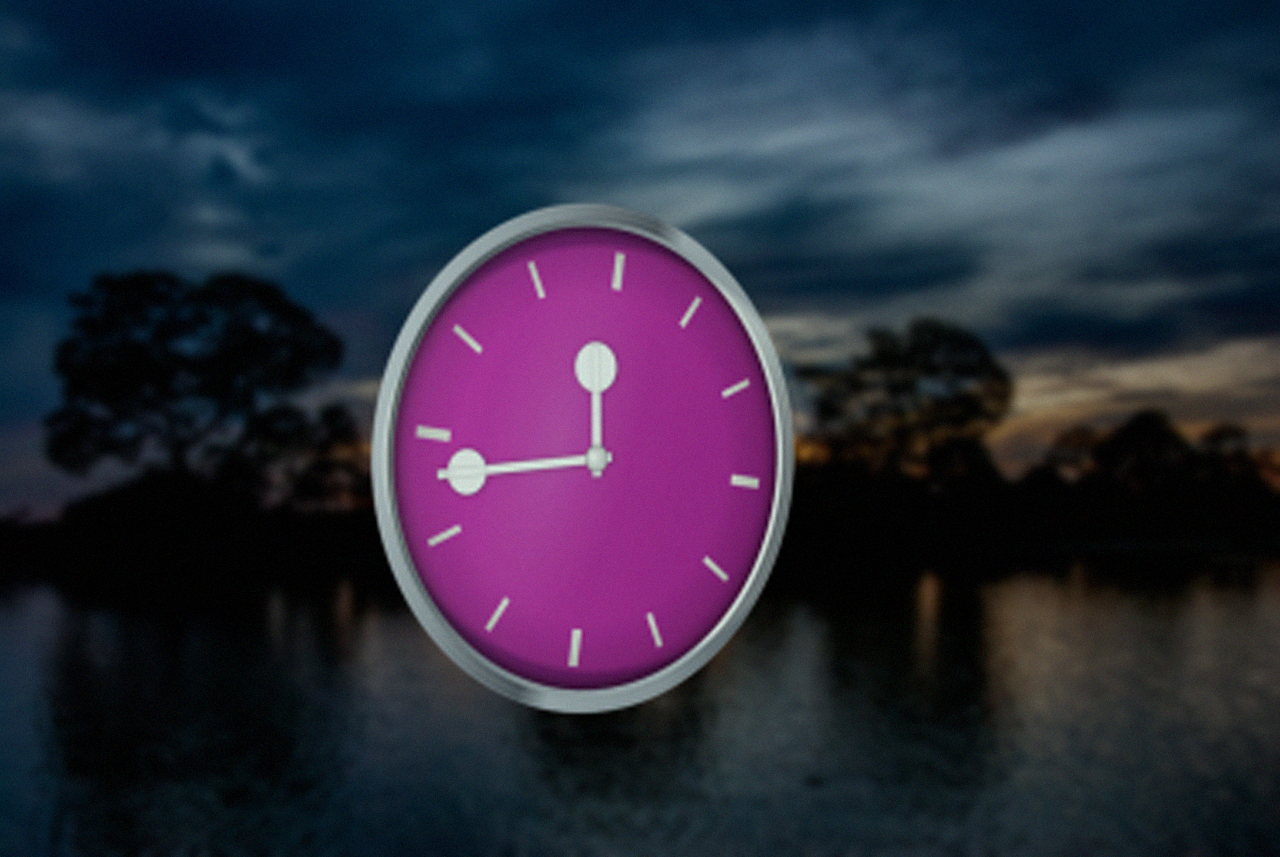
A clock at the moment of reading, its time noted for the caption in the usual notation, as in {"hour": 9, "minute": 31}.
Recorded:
{"hour": 11, "minute": 43}
